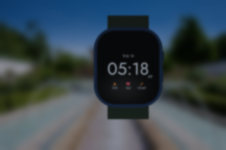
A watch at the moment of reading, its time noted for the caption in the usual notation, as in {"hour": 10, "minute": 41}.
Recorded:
{"hour": 5, "minute": 18}
